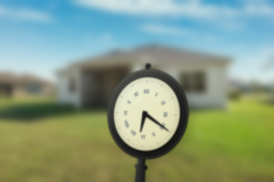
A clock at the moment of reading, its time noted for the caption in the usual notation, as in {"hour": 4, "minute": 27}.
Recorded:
{"hour": 6, "minute": 20}
